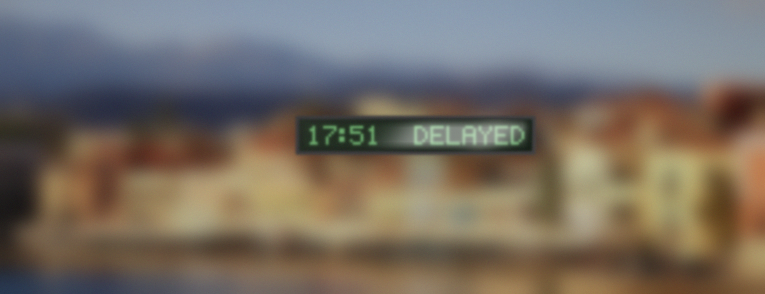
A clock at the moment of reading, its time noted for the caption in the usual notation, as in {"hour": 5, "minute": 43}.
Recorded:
{"hour": 17, "minute": 51}
